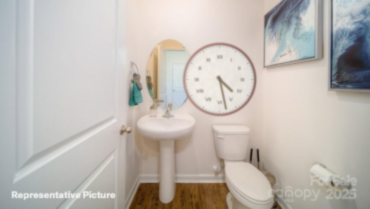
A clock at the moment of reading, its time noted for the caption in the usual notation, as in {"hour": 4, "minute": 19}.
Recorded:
{"hour": 4, "minute": 28}
